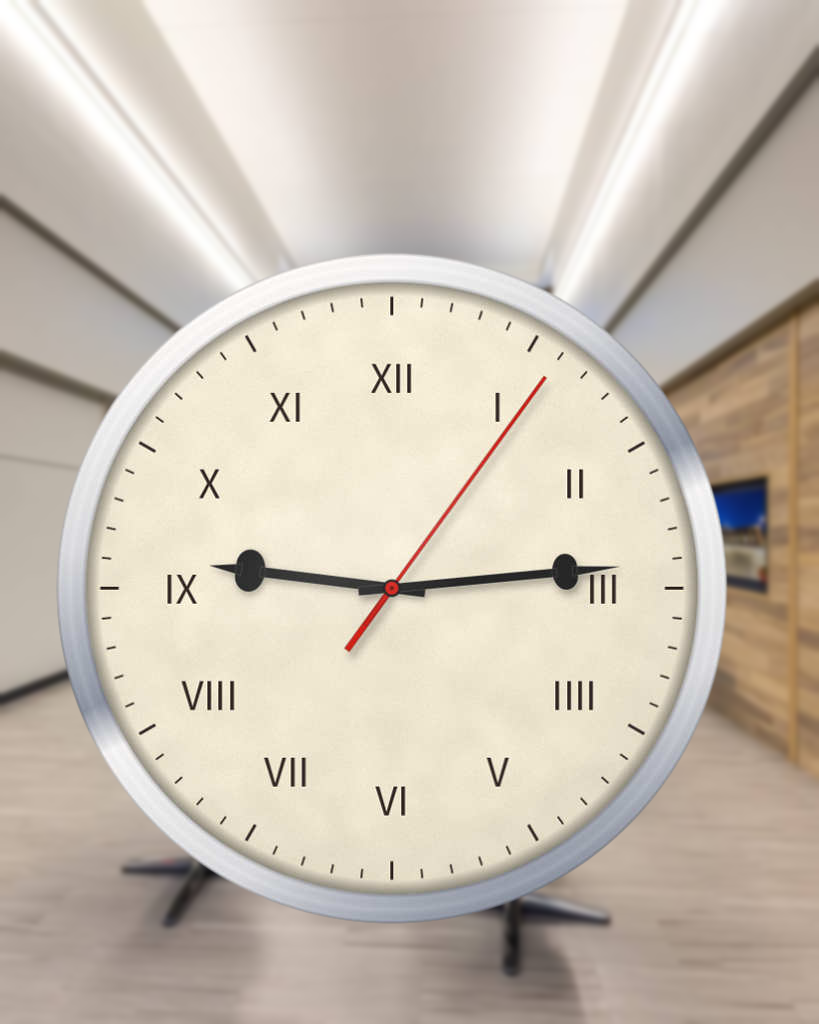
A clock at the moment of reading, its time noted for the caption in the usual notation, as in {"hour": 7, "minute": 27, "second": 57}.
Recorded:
{"hour": 9, "minute": 14, "second": 6}
